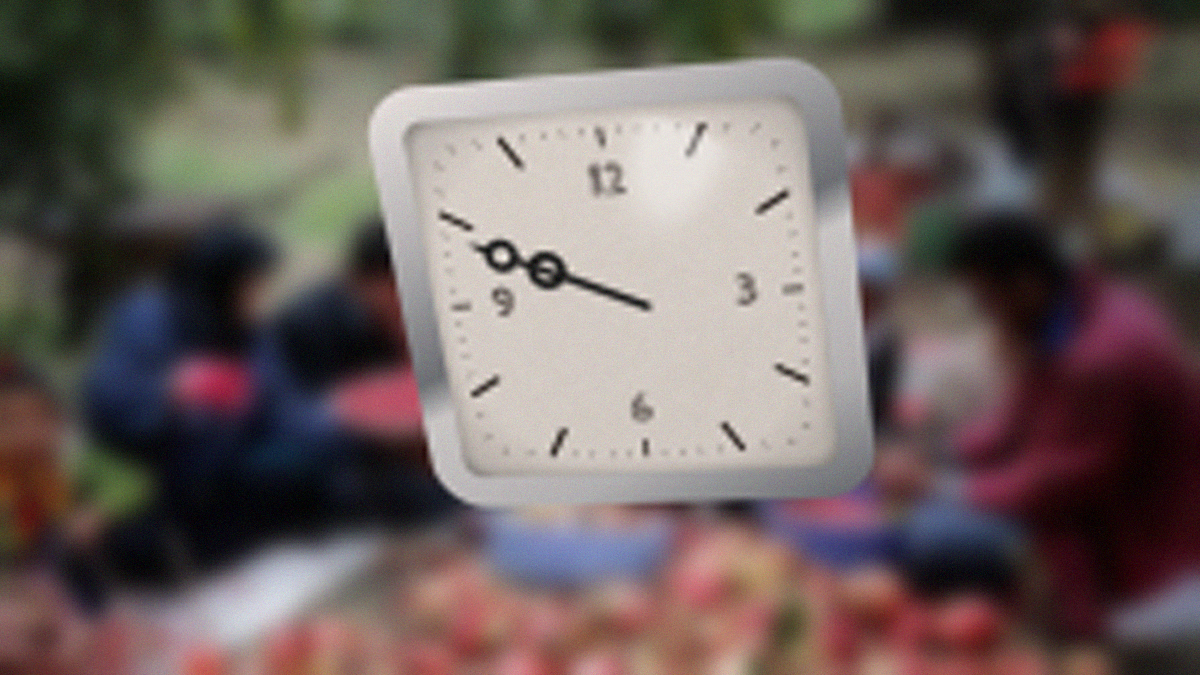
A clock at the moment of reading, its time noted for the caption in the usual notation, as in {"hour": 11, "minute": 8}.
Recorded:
{"hour": 9, "minute": 49}
